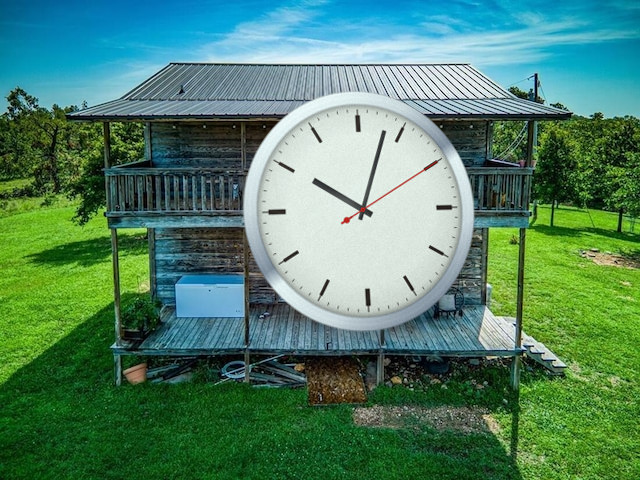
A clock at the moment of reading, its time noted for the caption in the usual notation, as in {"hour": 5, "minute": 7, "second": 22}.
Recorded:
{"hour": 10, "minute": 3, "second": 10}
